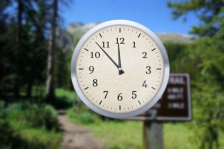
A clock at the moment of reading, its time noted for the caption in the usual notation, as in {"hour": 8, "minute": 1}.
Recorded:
{"hour": 11, "minute": 53}
